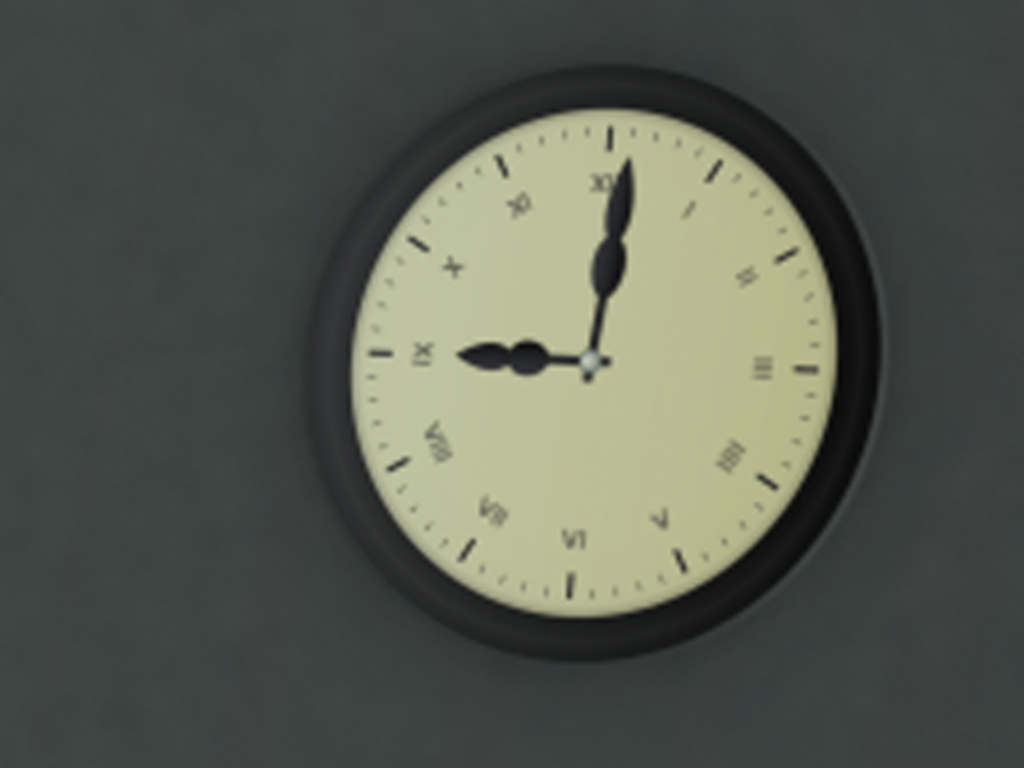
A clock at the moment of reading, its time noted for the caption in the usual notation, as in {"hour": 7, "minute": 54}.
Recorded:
{"hour": 9, "minute": 1}
